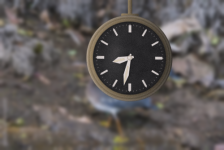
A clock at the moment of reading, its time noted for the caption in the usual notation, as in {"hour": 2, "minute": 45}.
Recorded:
{"hour": 8, "minute": 32}
